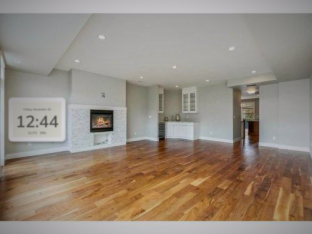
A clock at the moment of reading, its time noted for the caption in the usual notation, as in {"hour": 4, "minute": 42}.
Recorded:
{"hour": 12, "minute": 44}
